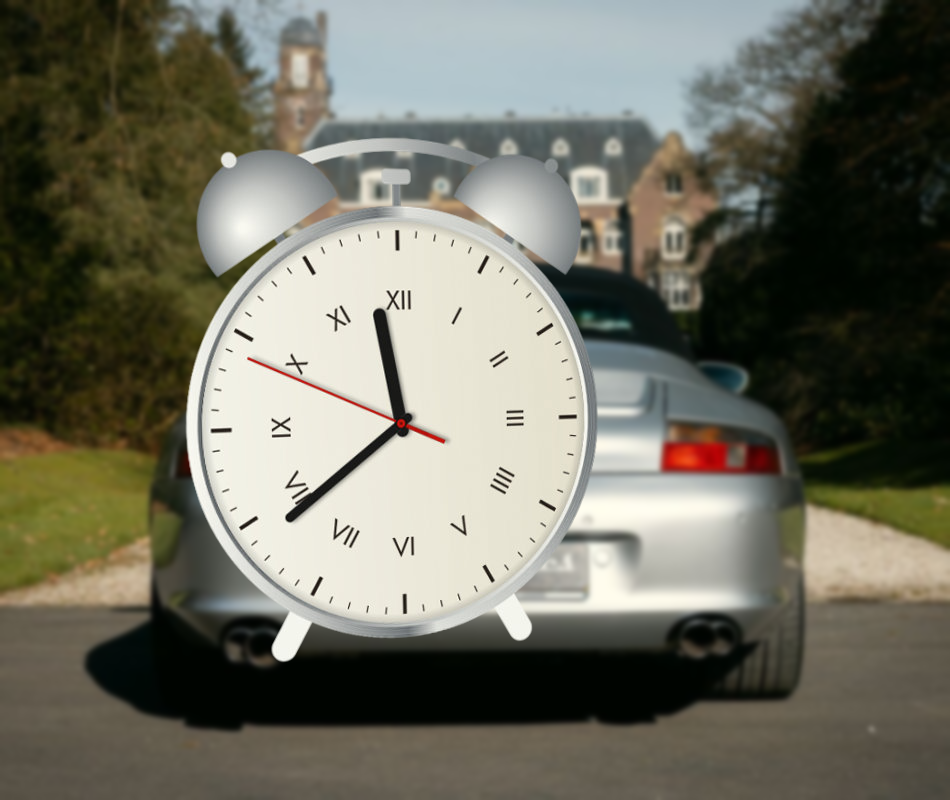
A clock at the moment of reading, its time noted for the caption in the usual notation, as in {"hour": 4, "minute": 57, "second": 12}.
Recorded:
{"hour": 11, "minute": 38, "second": 49}
